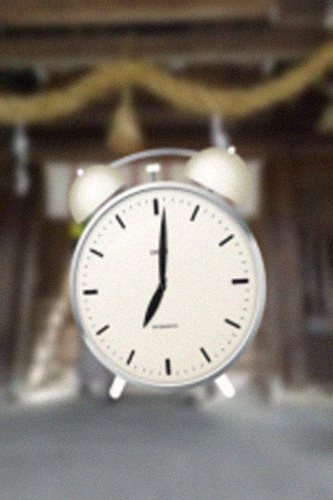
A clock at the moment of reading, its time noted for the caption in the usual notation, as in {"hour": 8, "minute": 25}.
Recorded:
{"hour": 7, "minute": 1}
